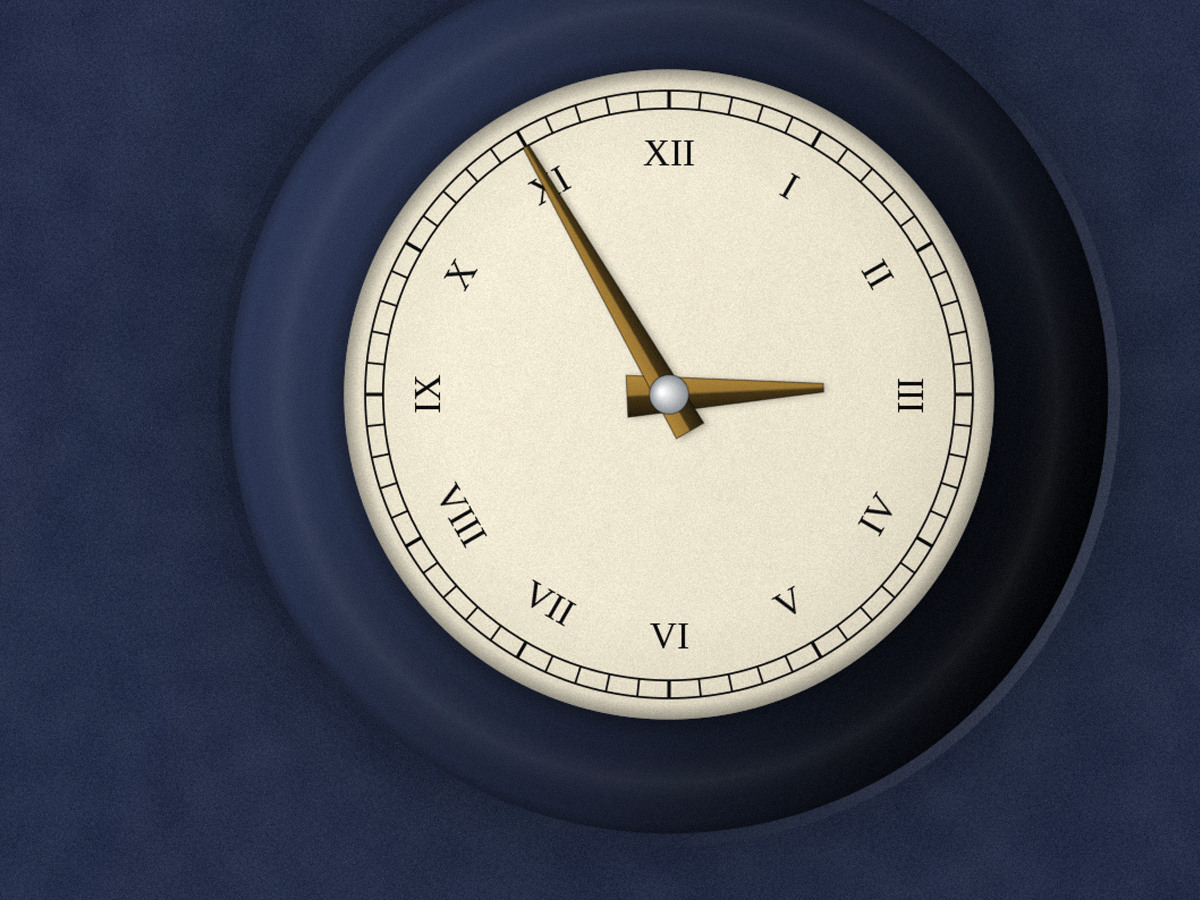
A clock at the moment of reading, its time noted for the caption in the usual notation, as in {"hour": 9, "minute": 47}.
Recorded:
{"hour": 2, "minute": 55}
